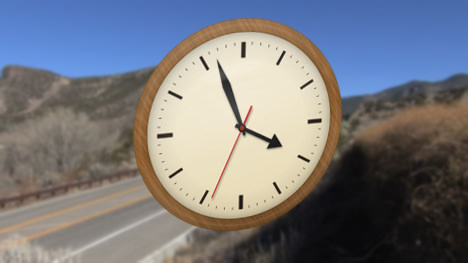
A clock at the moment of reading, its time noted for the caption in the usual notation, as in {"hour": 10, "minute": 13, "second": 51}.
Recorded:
{"hour": 3, "minute": 56, "second": 34}
